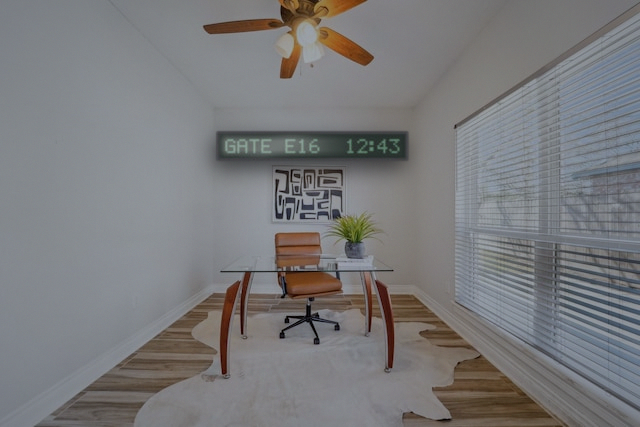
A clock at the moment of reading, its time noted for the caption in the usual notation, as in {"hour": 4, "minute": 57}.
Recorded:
{"hour": 12, "minute": 43}
